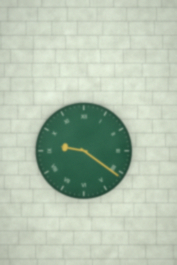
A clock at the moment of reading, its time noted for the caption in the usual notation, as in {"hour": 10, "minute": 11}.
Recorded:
{"hour": 9, "minute": 21}
